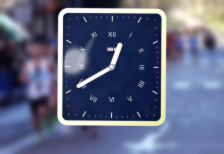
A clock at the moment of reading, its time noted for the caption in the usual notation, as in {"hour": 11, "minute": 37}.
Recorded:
{"hour": 12, "minute": 40}
